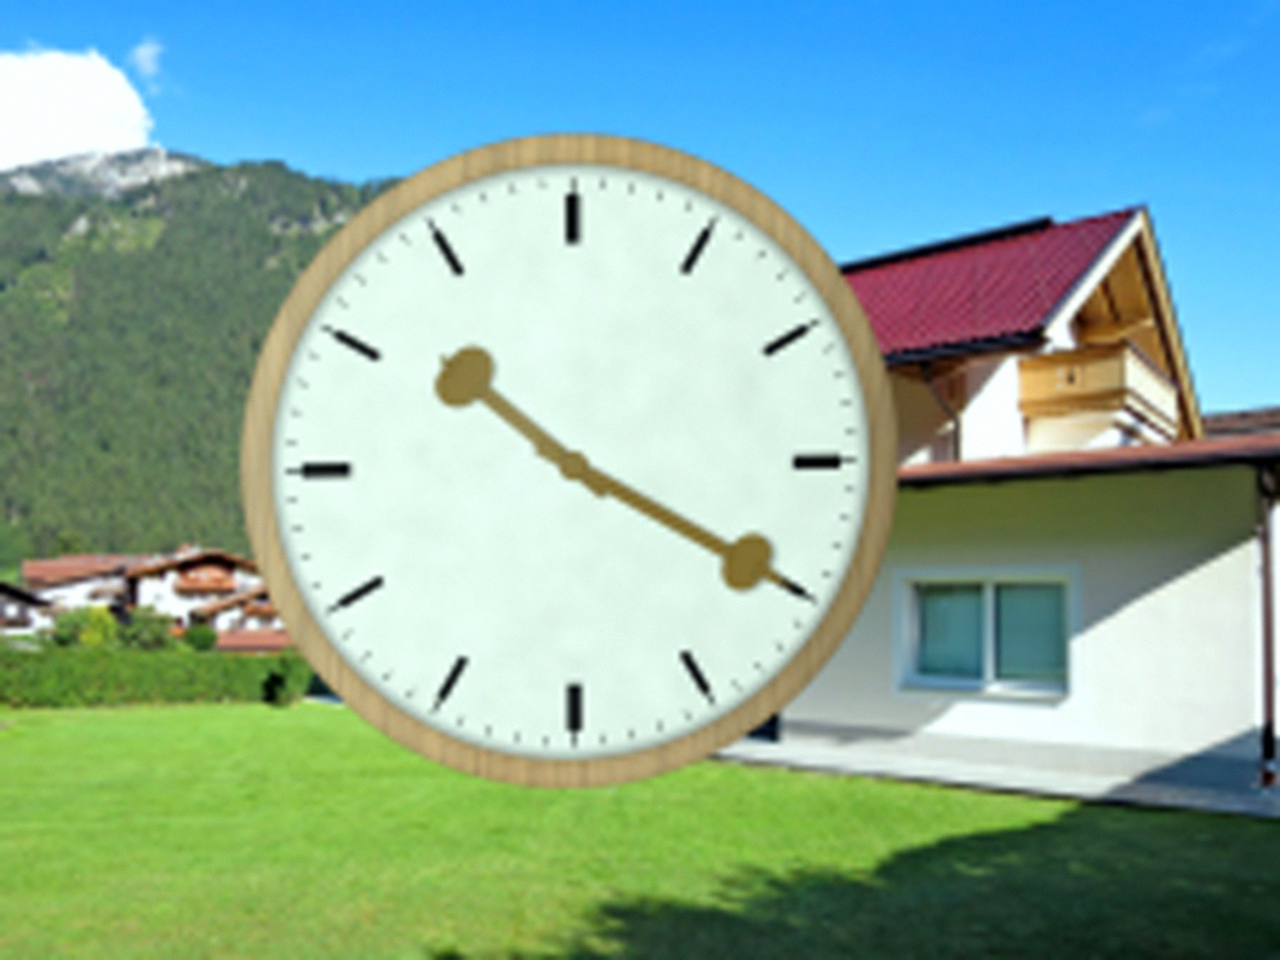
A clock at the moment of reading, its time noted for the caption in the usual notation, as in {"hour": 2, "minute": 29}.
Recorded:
{"hour": 10, "minute": 20}
